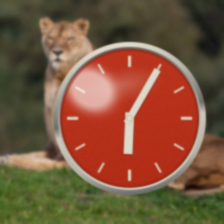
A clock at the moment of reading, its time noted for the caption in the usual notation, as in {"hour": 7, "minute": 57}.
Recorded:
{"hour": 6, "minute": 5}
